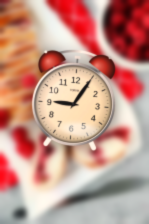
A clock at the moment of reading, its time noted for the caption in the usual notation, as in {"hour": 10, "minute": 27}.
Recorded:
{"hour": 9, "minute": 5}
